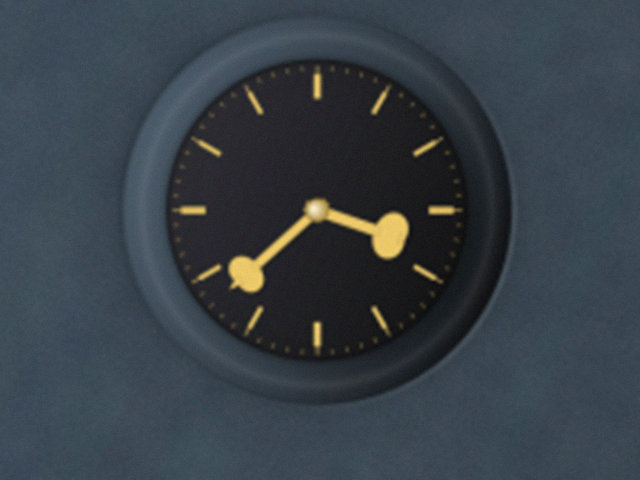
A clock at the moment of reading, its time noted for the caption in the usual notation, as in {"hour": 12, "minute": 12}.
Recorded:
{"hour": 3, "minute": 38}
